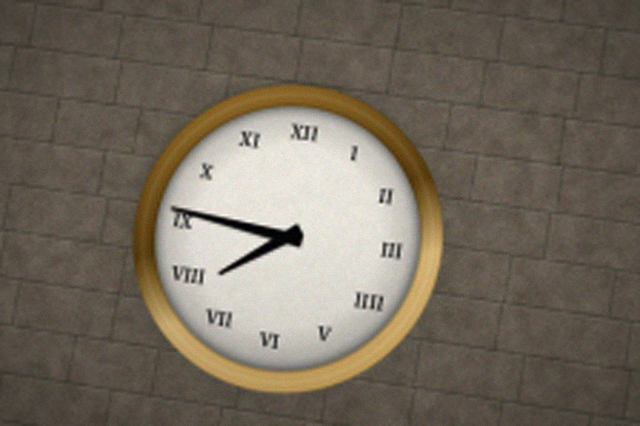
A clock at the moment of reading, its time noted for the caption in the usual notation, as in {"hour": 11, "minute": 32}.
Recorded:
{"hour": 7, "minute": 46}
